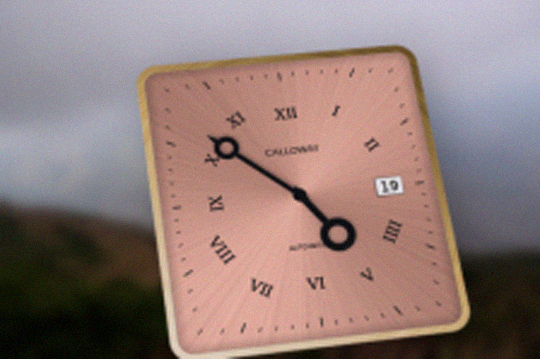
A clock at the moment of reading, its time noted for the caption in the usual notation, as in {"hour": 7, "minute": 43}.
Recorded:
{"hour": 4, "minute": 52}
